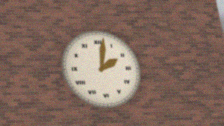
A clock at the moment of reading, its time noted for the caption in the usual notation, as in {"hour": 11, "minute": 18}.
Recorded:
{"hour": 2, "minute": 2}
